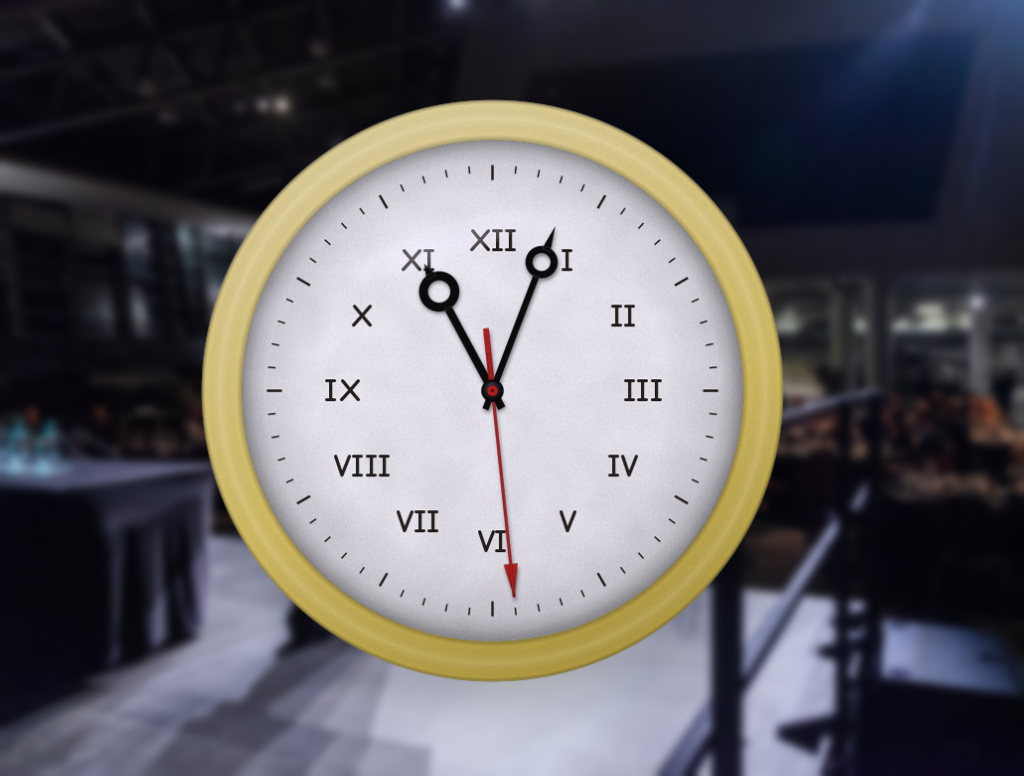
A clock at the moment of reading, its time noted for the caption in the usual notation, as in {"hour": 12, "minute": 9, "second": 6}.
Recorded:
{"hour": 11, "minute": 3, "second": 29}
